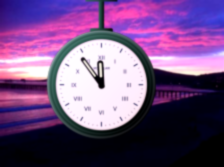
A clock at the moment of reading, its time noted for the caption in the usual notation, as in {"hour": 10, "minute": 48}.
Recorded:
{"hour": 11, "minute": 54}
